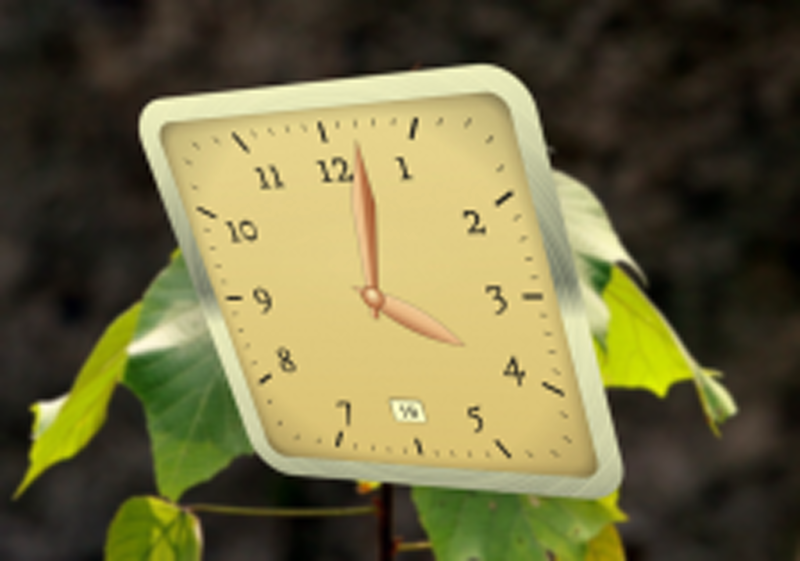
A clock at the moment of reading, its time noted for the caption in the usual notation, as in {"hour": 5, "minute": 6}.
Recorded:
{"hour": 4, "minute": 2}
